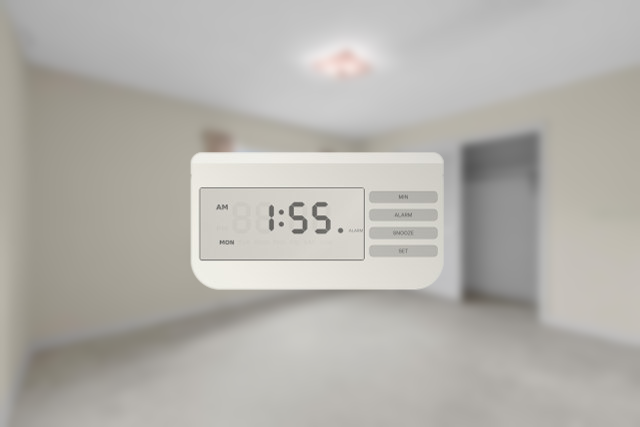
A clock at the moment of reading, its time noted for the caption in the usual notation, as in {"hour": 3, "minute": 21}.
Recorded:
{"hour": 1, "minute": 55}
